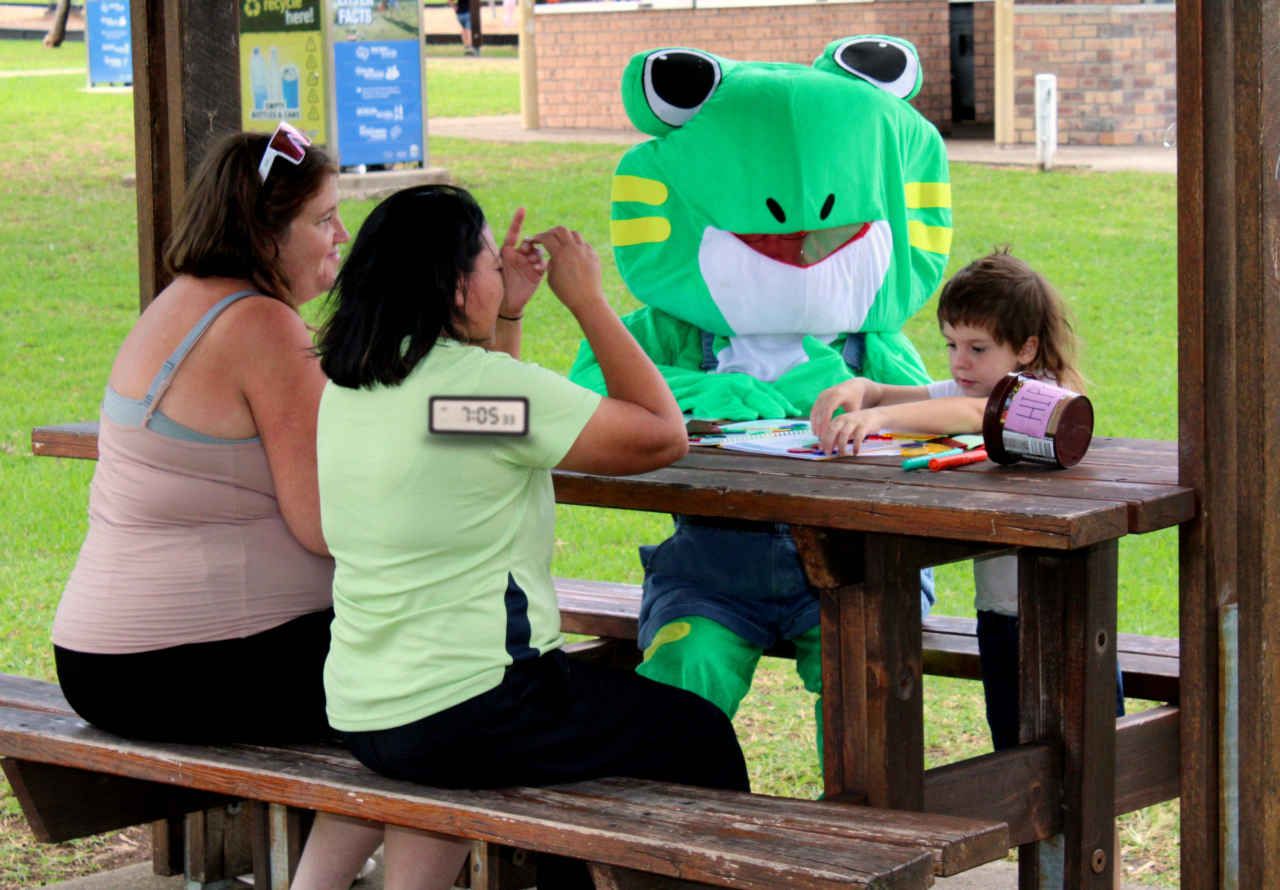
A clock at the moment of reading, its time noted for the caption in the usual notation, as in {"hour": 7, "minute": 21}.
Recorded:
{"hour": 7, "minute": 5}
